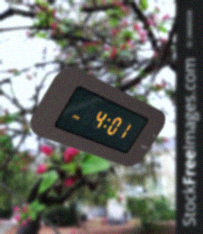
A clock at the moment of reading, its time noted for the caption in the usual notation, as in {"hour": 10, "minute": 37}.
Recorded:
{"hour": 4, "minute": 1}
